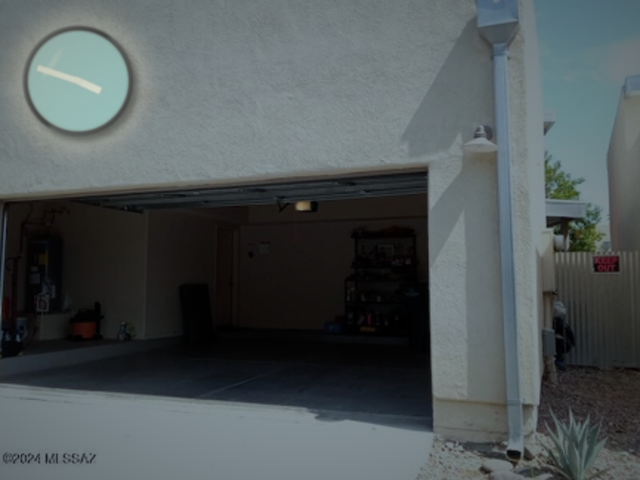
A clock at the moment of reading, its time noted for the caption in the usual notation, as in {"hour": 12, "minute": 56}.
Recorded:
{"hour": 3, "minute": 48}
